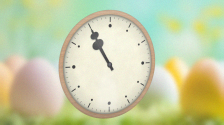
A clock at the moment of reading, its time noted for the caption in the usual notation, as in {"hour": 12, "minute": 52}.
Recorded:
{"hour": 10, "minute": 55}
